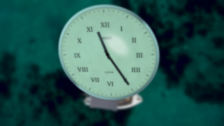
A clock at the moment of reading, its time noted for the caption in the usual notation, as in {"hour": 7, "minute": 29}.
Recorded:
{"hour": 11, "minute": 25}
